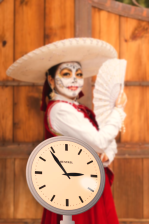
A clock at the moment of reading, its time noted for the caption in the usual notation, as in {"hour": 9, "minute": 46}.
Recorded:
{"hour": 2, "minute": 54}
